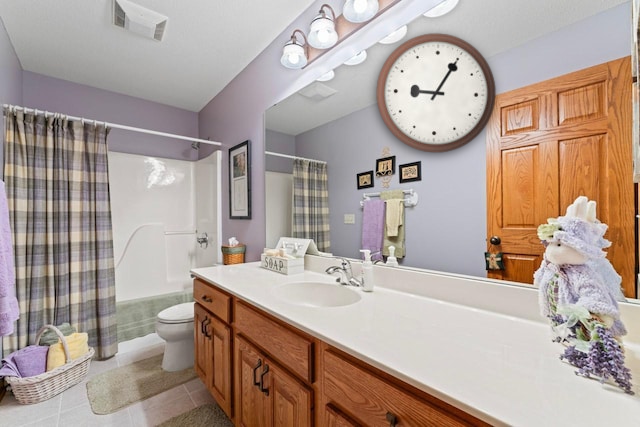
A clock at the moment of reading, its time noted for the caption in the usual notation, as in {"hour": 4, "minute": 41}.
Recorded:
{"hour": 9, "minute": 5}
